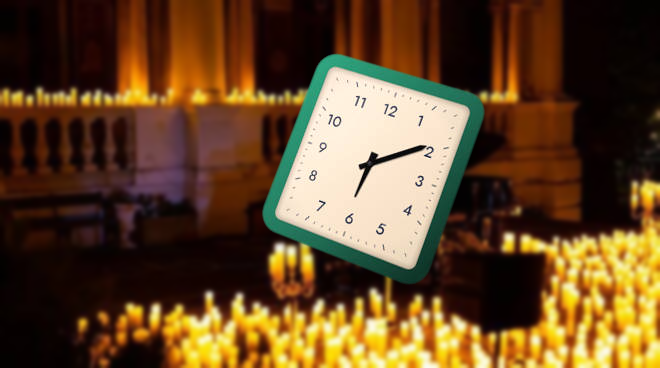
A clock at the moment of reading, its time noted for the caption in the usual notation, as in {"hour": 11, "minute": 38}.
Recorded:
{"hour": 6, "minute": 9}
